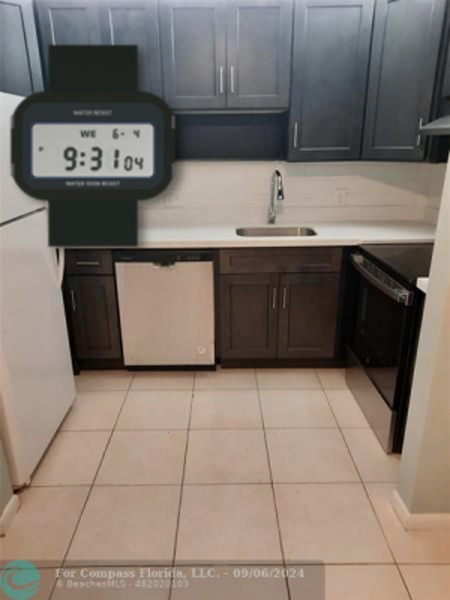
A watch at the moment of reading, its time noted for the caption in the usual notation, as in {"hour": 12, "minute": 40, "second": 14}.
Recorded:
{"hour": 9, "minute": 31, "second": 4}
